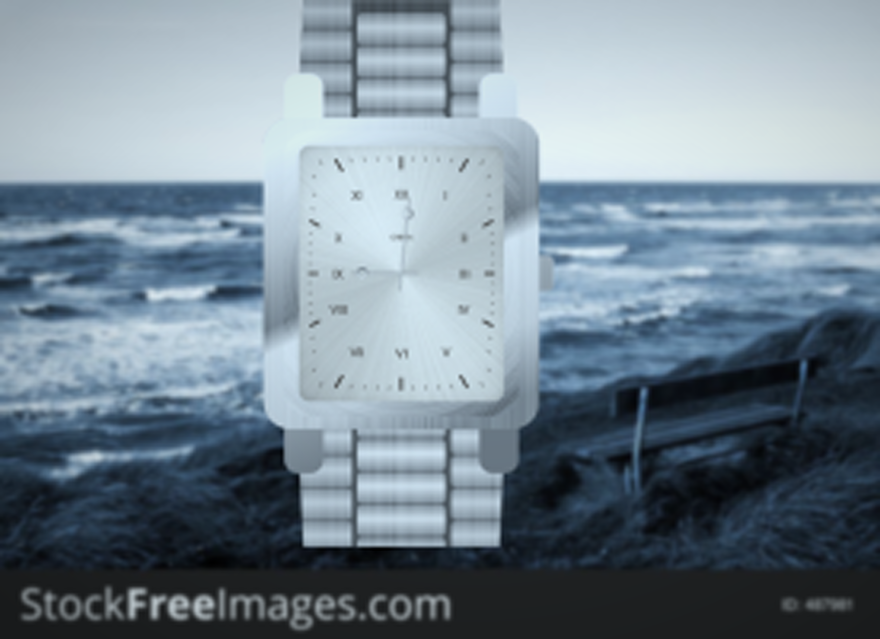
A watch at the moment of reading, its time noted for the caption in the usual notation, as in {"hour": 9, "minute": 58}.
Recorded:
{"hour": 9, "minute": 1}
